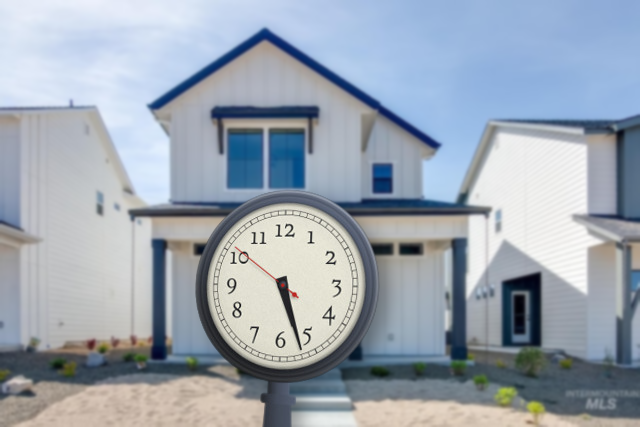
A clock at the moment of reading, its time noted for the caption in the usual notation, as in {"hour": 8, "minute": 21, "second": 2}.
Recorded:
{"hour": 5, "minute": 26, "second": 51}
